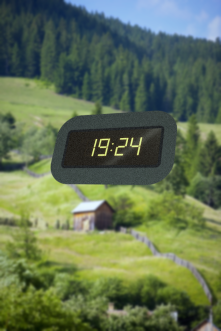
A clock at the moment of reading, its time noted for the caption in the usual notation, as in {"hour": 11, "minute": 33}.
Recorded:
{"hour": 19, "minute": 24}
